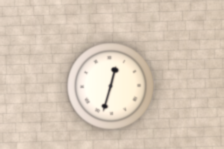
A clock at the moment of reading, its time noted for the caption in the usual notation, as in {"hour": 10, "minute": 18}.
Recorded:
{"hour": 12, "minute": 33}
